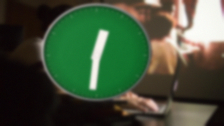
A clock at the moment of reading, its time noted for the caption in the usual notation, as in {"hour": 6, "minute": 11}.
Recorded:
{"hour": 12, "minute": 31}
